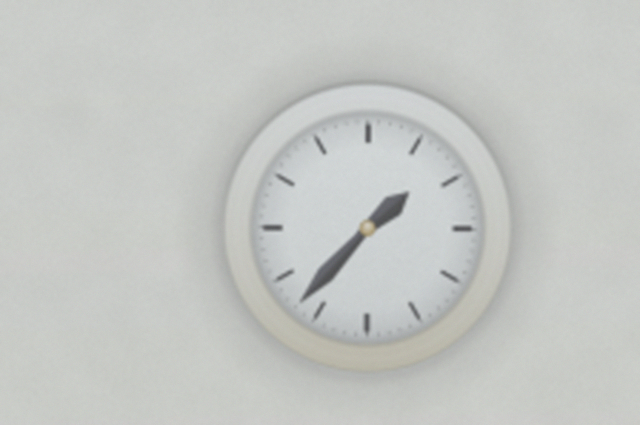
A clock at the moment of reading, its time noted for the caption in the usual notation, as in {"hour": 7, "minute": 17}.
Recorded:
{"hour": 1, "minute": 37}
